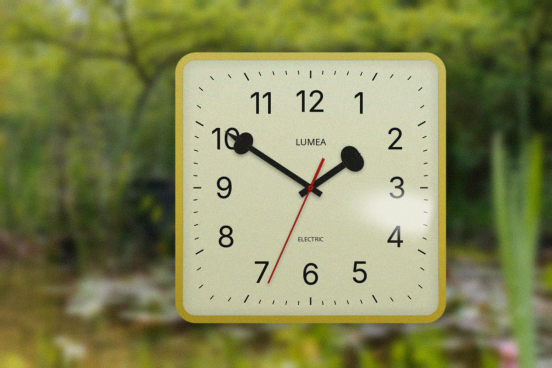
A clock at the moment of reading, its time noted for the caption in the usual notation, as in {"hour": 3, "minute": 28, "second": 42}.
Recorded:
{"hour": 1, "minute": 50, "second": 34}
